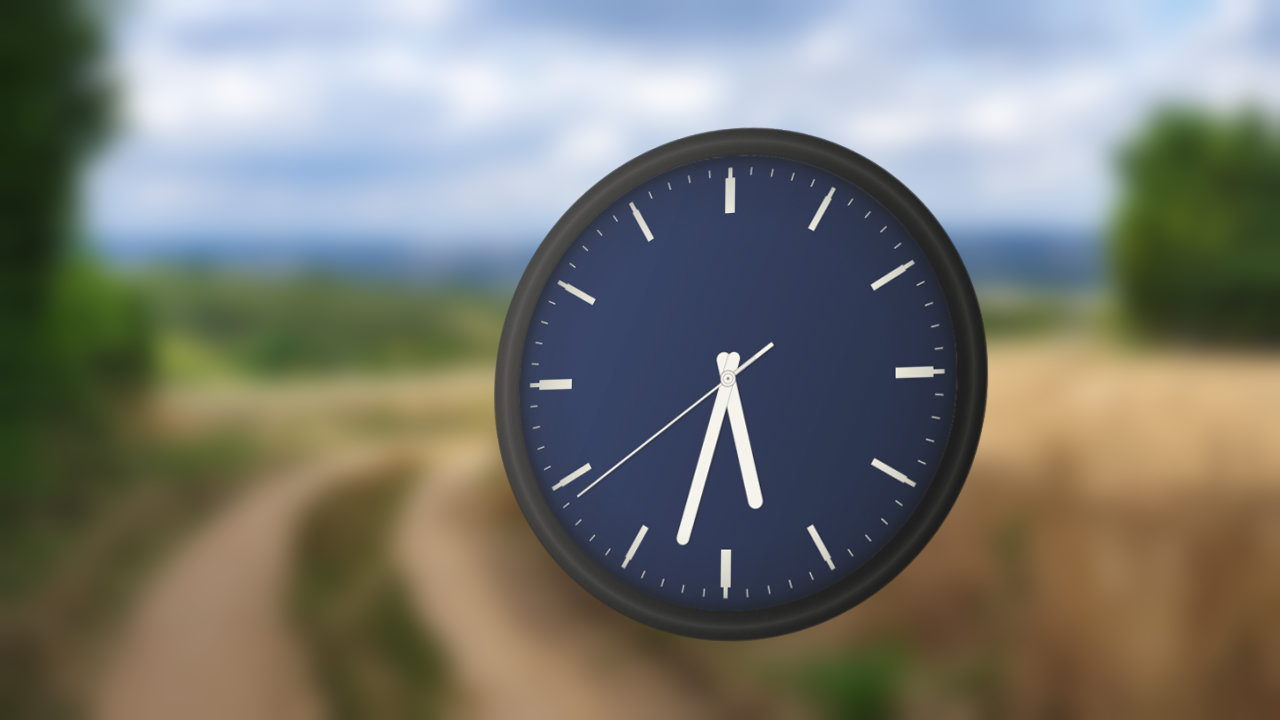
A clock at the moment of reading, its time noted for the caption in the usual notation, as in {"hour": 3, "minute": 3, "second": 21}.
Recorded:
{"hour": 5, "minute": 32, "second": 39}
